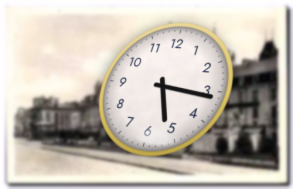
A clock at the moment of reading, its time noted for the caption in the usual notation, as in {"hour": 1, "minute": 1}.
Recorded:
{"hour": 5, "minute": 16}
